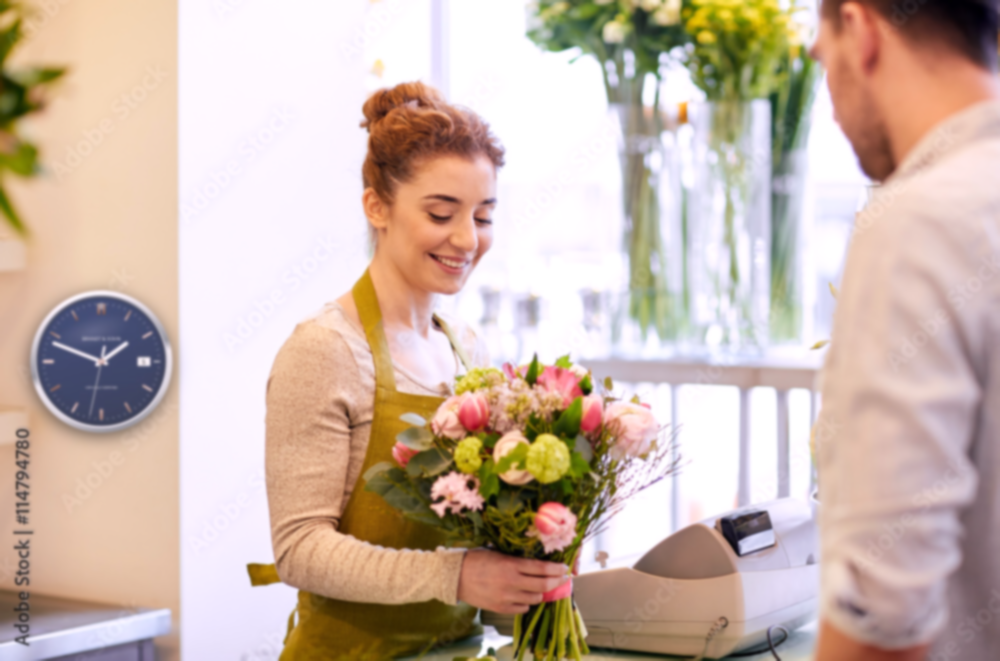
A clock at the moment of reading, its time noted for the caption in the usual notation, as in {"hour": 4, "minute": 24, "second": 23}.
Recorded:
{"hour": 1, "minute": 48, "second": 32}
